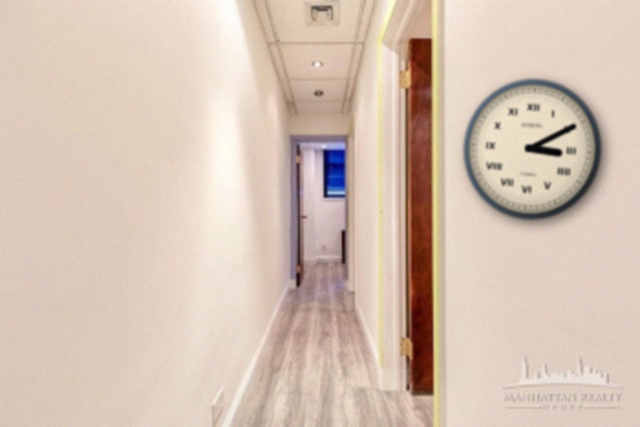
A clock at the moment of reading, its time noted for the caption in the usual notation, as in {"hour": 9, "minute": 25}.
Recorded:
{"hour": 3, "minute": 10}
